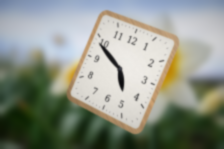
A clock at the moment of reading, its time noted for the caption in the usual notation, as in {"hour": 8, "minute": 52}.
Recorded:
{"hour": 4, "minute": 49}
